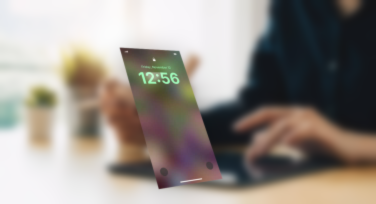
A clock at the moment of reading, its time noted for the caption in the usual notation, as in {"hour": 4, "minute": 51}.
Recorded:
{"hour": 12, "minute": 56}
